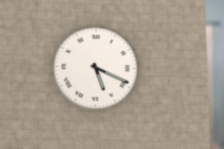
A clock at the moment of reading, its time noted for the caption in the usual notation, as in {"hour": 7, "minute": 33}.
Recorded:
{"hour": 5, "minute": 19}
